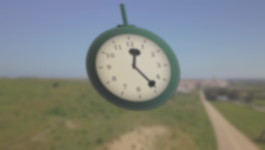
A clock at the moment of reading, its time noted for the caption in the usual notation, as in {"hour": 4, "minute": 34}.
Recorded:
{"hour": 12, "minute": 24}
